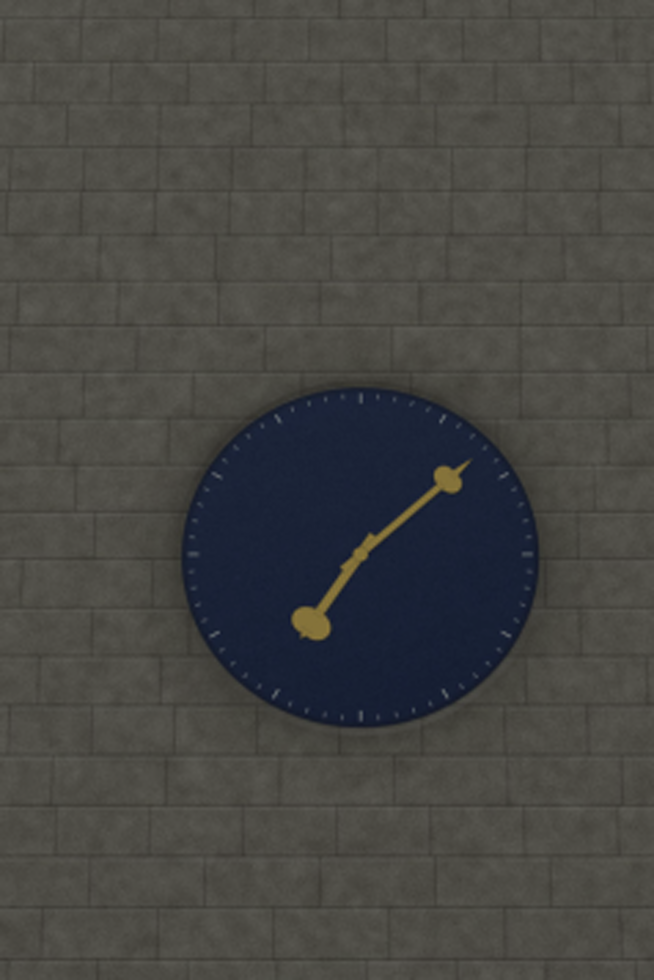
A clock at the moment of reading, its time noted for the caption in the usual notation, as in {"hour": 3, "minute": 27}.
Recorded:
{"hour": 7, "minute": 8}
